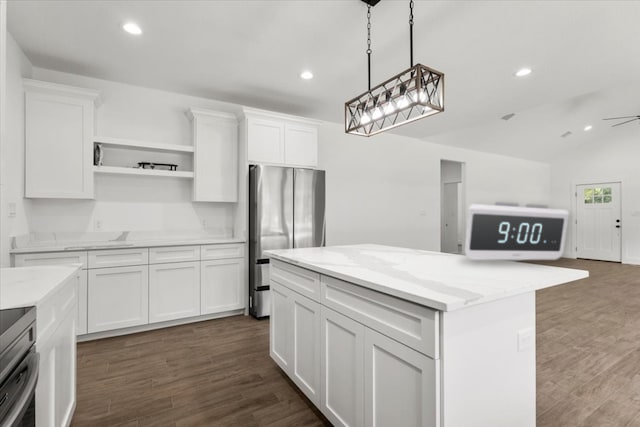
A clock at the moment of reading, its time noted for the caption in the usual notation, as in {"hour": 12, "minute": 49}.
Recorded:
{"hour": 9, "minute": 0}
